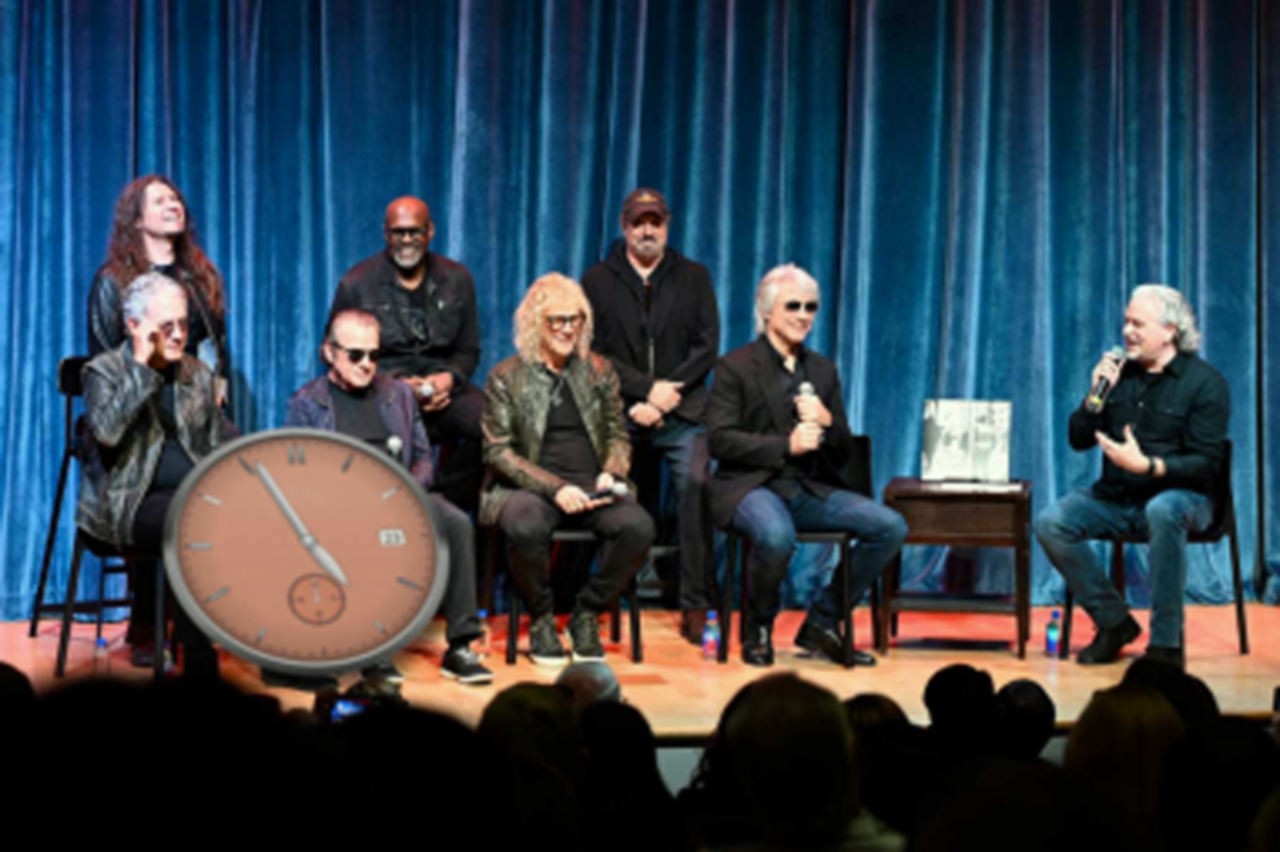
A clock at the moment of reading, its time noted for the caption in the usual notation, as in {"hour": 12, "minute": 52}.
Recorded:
{"hour": 4, "minute": 56}
